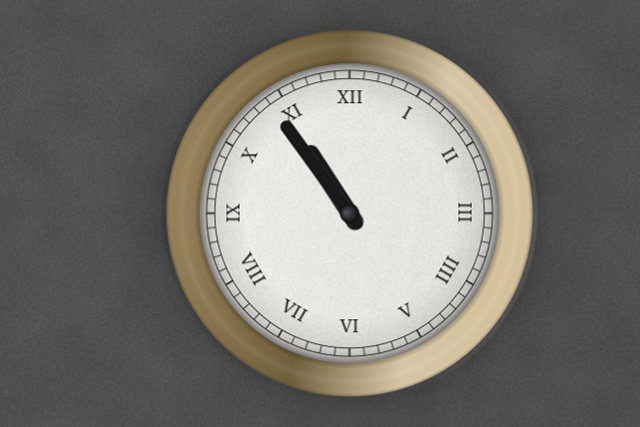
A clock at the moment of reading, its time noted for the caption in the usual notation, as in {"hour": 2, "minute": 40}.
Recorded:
{"hour": 10, "minute": 54}
